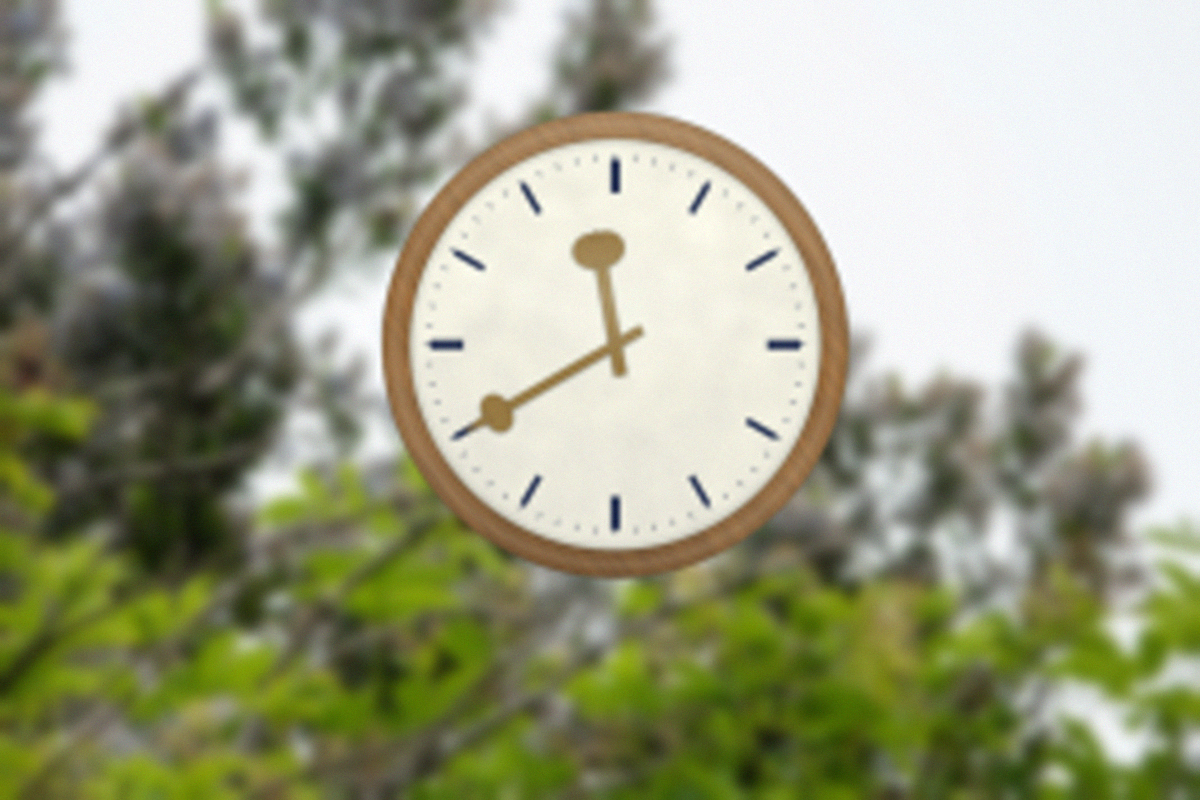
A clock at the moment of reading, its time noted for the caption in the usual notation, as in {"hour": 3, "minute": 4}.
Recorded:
{"hour": 11, "minute": 40}
